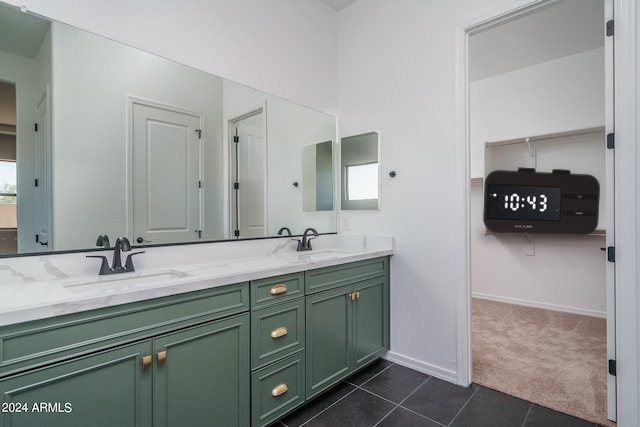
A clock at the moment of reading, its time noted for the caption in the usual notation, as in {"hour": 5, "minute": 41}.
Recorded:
{"hour": 10, "minute": 43}
